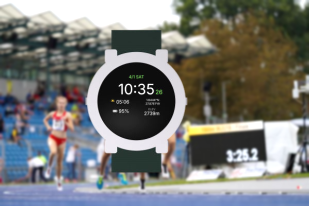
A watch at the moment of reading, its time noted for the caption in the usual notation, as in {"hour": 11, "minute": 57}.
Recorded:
{"hour": 10, "minute": 35}
